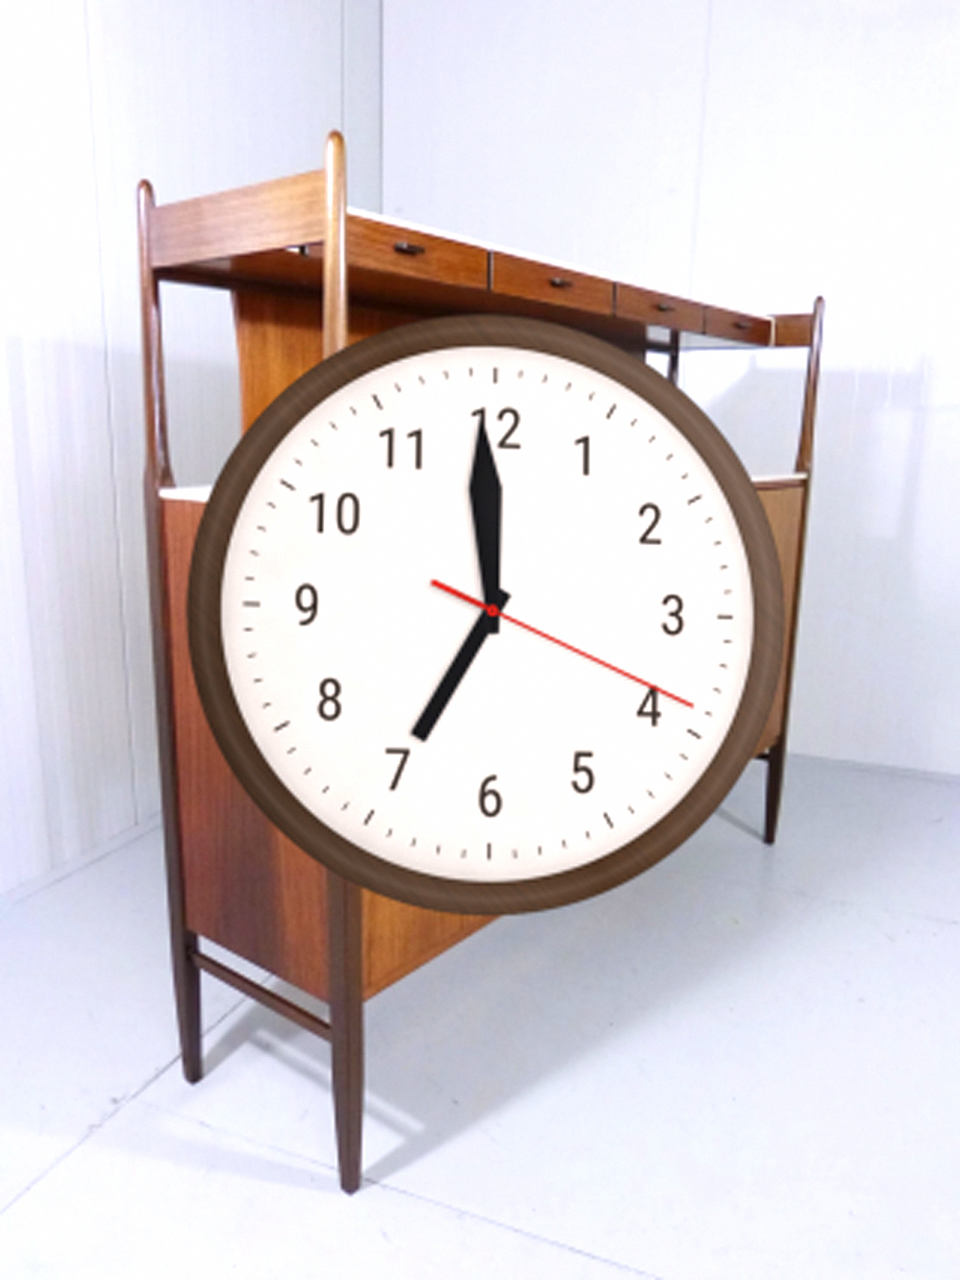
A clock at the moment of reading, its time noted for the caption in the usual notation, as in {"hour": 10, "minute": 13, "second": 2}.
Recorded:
{"hour": 6, "minute": 59, "second": 19}
